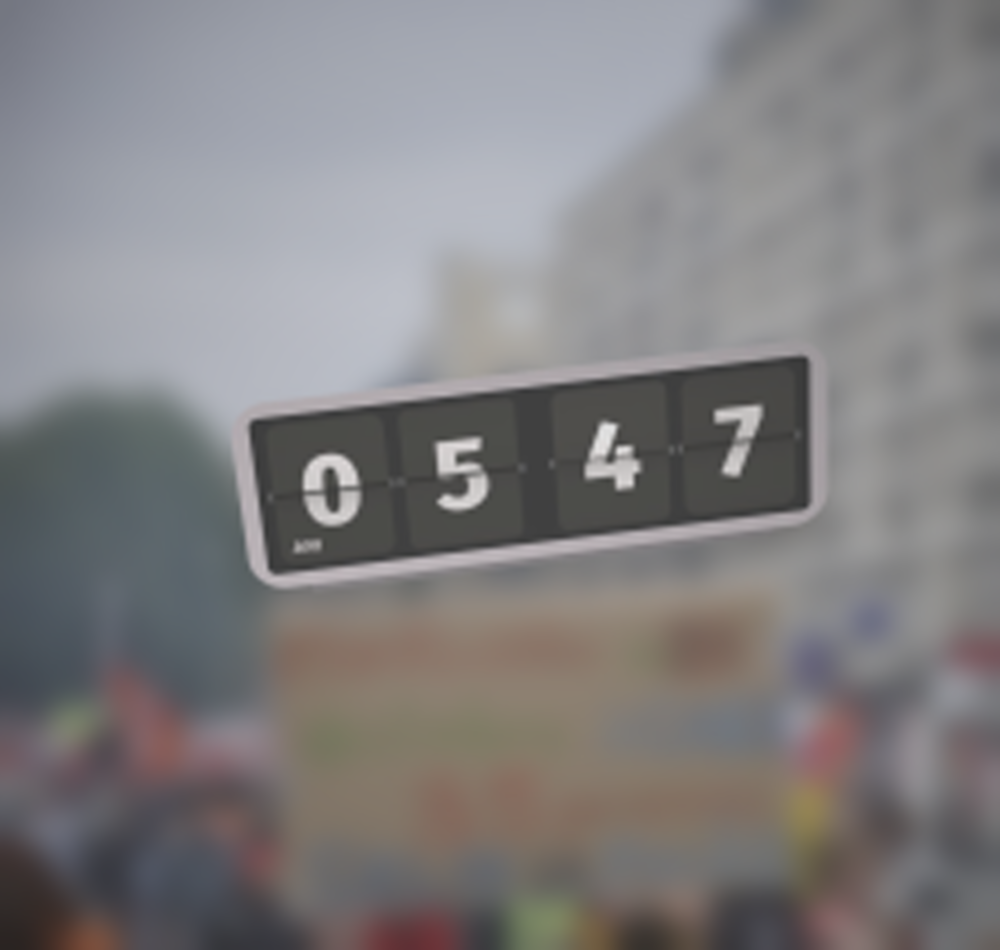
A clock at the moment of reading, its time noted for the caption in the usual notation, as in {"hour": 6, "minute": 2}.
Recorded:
{"hour": 5, "minute": 47}
